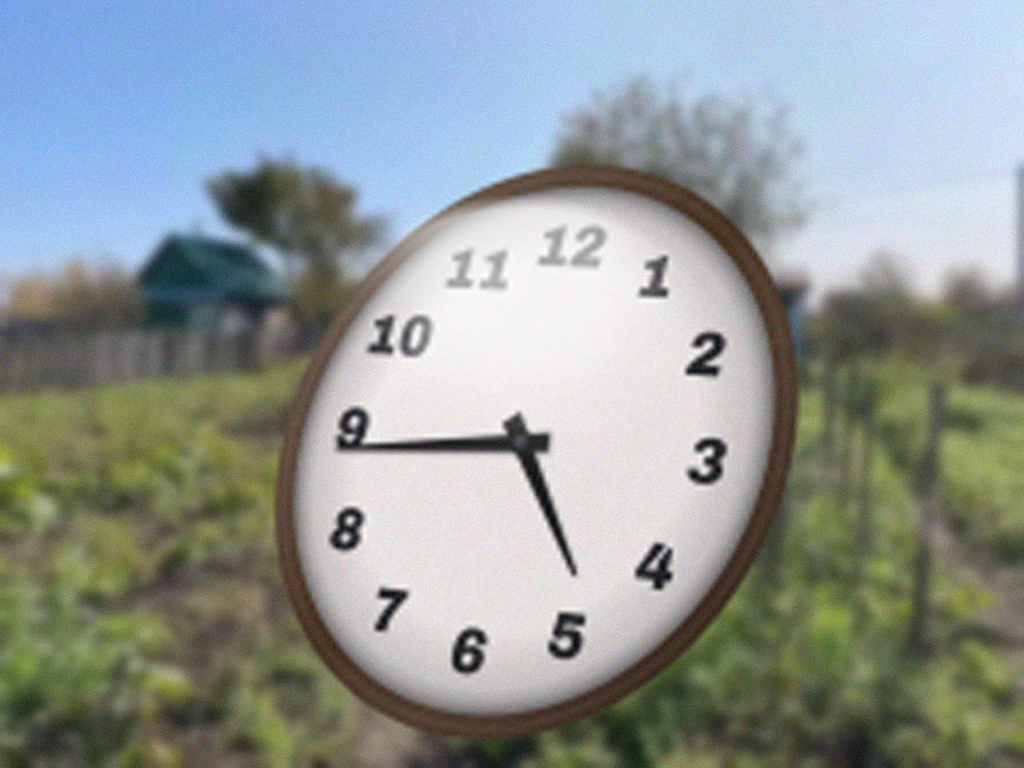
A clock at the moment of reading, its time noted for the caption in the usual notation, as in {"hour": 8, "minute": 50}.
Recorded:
{"hour": 4, "minute": 44}
